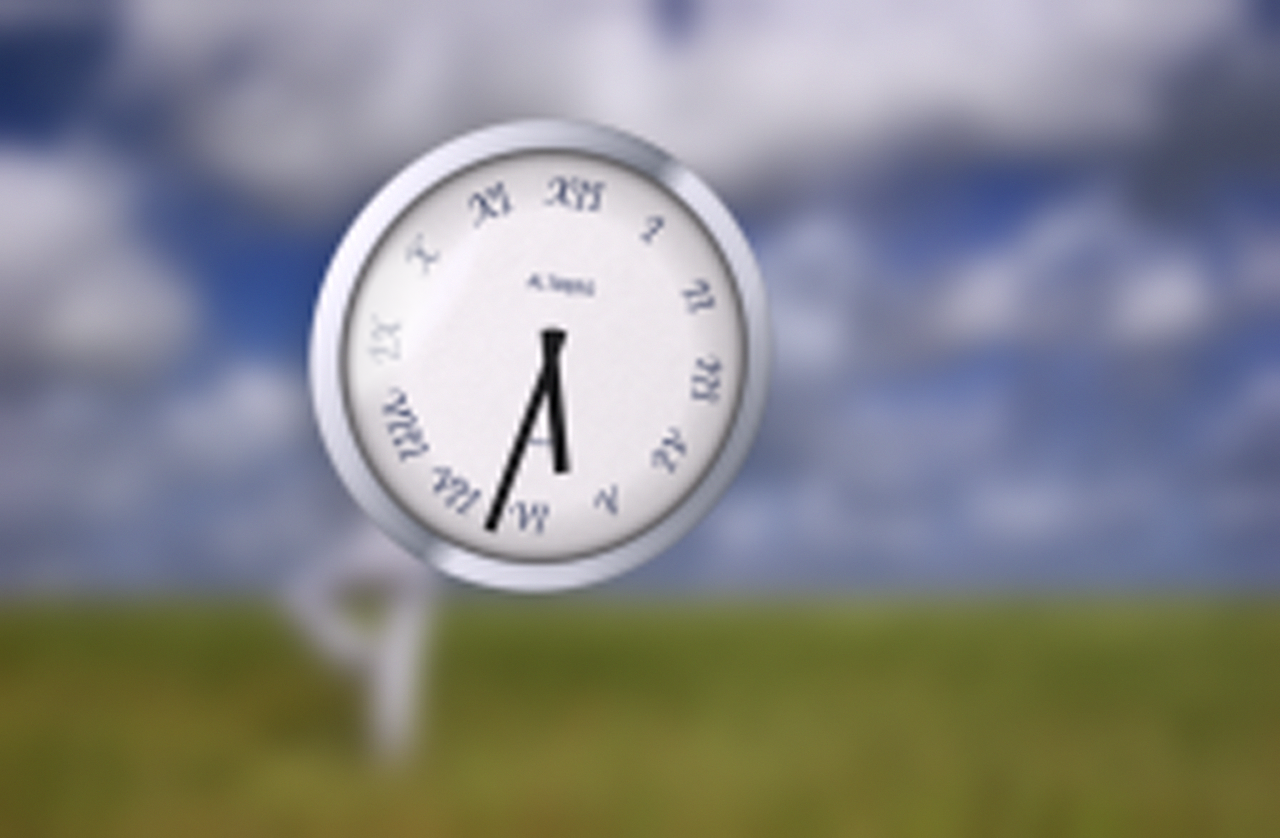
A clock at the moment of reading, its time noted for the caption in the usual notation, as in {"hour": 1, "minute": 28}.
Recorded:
{"hour": 5, "minute": 32}
